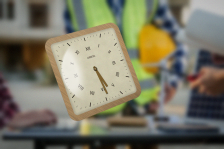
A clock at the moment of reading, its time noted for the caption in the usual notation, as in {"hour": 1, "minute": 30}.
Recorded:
{"hour": 5, "minute": 29}
